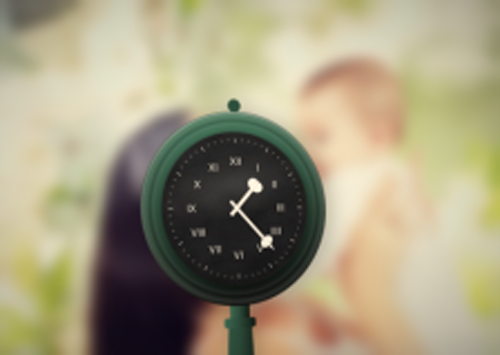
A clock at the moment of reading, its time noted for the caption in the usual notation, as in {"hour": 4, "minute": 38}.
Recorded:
{"hour": 1, "minute": 23}
